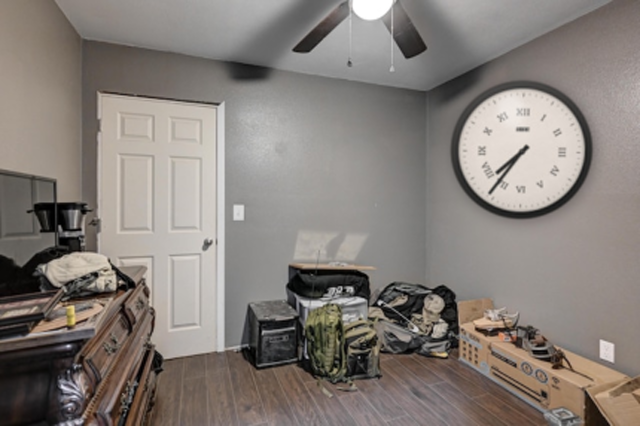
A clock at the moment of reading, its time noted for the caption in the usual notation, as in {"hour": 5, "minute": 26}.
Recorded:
{"hour": 7, "minute": 36}
